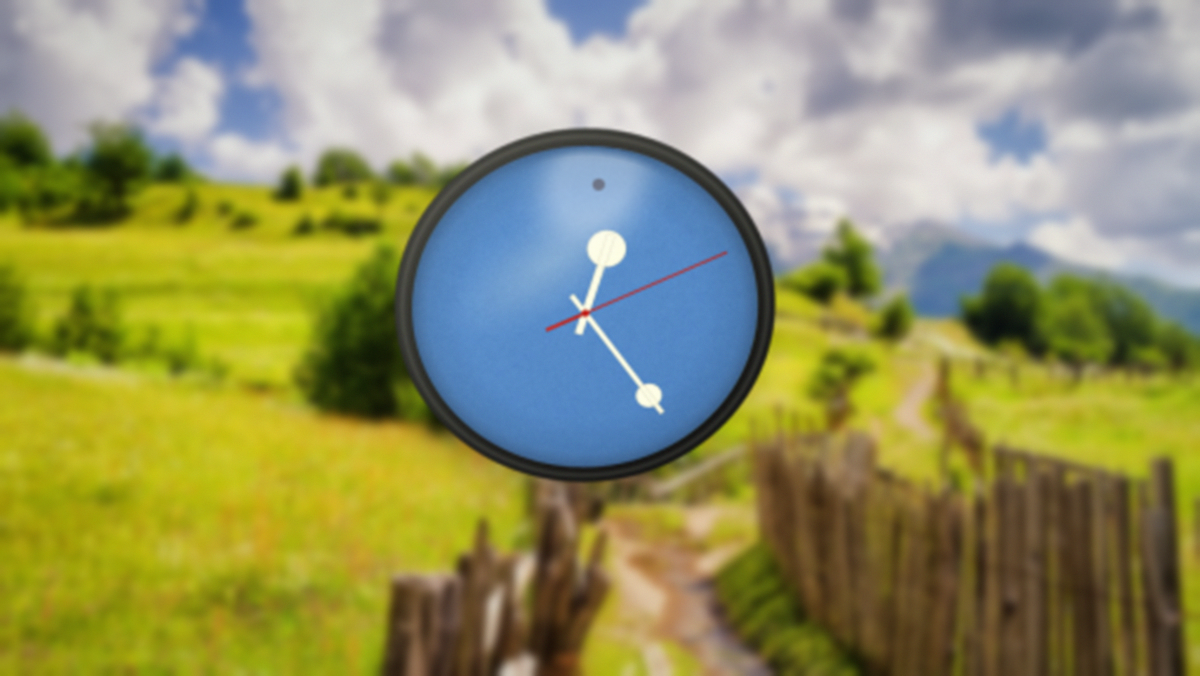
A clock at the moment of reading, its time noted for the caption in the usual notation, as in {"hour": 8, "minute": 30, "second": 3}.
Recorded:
{"hour": 12, "minute": 23, "second": 10}
